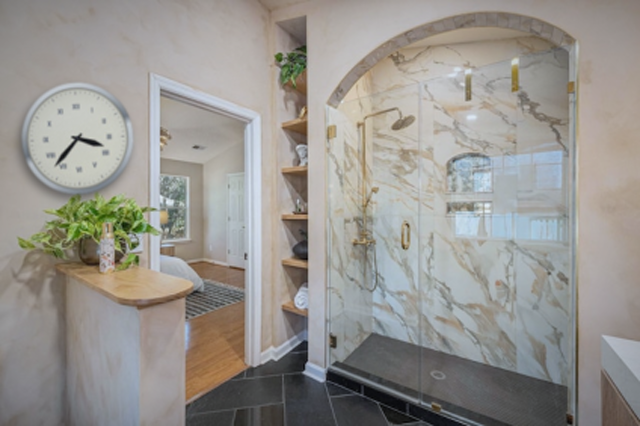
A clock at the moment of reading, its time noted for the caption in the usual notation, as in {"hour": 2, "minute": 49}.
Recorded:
{"hour": 3, "minute": 37}
